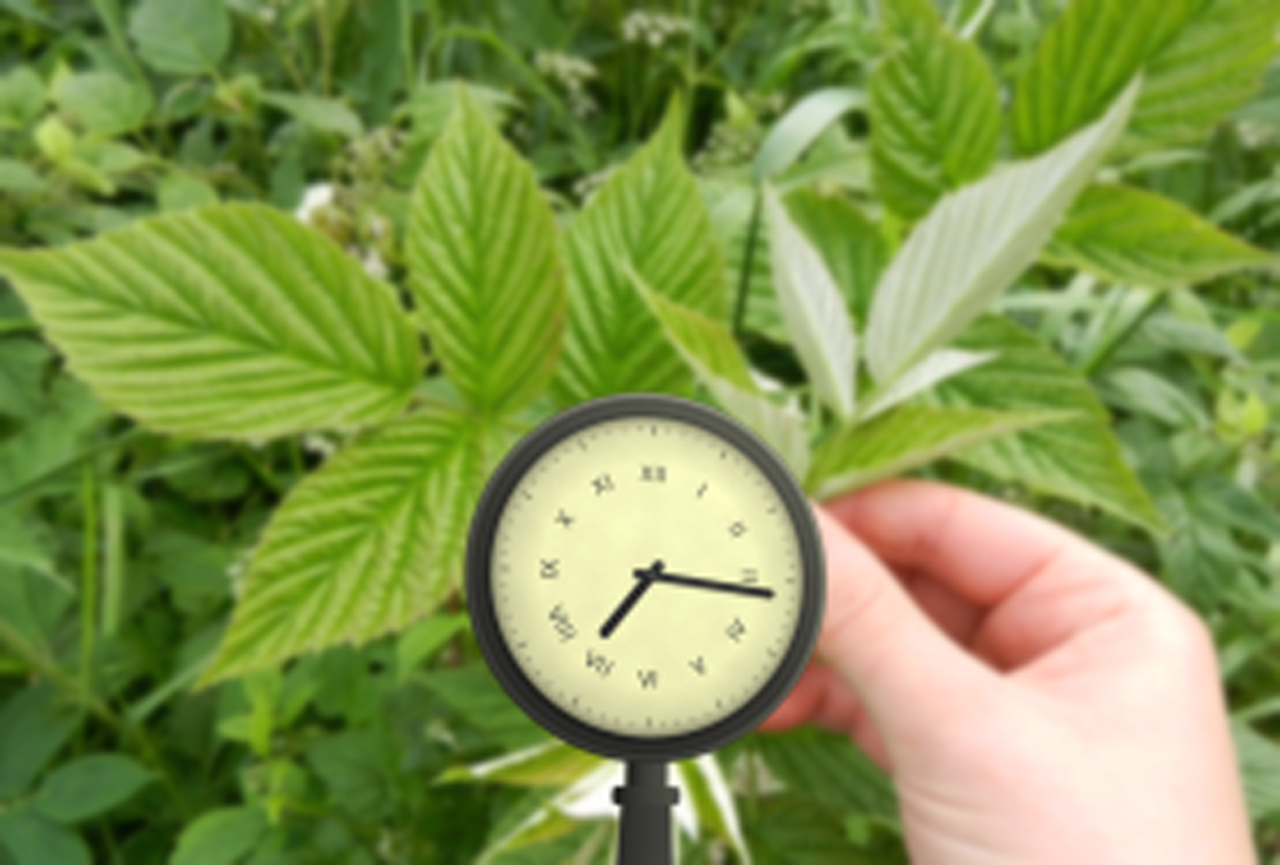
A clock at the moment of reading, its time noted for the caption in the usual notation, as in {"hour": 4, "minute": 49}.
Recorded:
{"hour": 7, "minute": 16}
